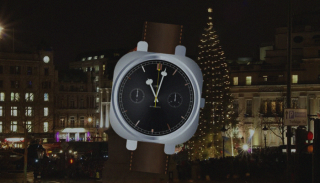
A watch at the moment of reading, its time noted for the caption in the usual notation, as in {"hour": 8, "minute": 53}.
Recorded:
{"hour": 11, "minute": 2}
